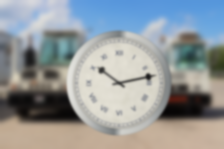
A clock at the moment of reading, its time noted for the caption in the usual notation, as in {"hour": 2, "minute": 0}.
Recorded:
{"hour": 10, "minute": 13}
